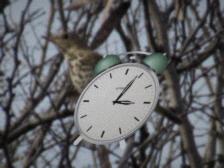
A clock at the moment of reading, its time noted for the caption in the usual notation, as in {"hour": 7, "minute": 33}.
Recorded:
{"hour": 3, "minute": 4}
